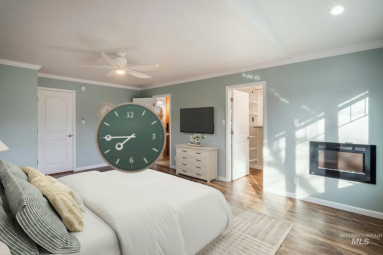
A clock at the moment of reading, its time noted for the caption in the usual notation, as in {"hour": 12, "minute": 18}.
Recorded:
{"hour": 7, "minute": 45}
